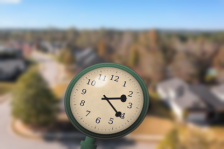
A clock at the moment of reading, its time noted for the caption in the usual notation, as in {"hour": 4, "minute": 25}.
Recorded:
{"hour": 2, "minute": 21}
